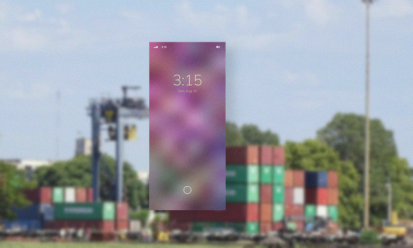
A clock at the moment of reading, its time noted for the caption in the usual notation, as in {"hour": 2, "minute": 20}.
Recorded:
{"hour": 3, "minute": 15}
